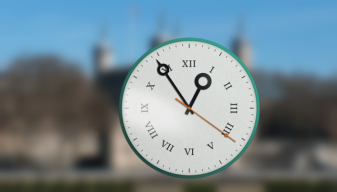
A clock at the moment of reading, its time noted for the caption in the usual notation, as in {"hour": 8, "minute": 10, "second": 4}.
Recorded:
{"hour": 12, "minute": 54, "second": 21}
